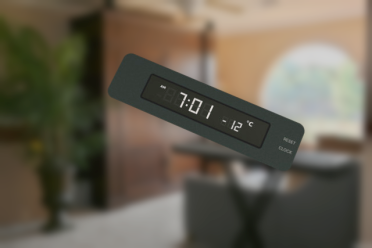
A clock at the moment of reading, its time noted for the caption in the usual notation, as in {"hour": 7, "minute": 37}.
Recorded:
{"hour": 7, "minute": 1}
